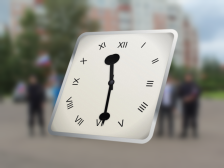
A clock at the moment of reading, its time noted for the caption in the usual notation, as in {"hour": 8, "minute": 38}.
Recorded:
{"hour": 11, "minute": 29}
